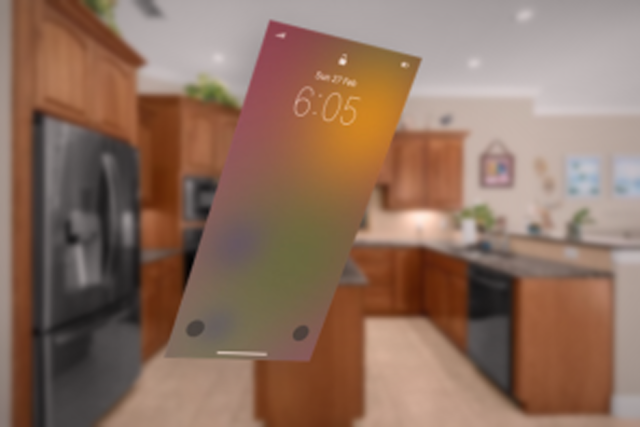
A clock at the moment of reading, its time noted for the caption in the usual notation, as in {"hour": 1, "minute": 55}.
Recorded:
{"hour": 6, "minute": 5}
